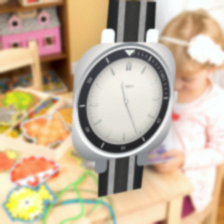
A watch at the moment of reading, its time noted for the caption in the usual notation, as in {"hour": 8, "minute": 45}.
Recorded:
{"hour": 11, "minute": 26}
